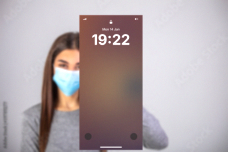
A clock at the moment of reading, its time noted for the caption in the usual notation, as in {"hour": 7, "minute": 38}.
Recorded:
{"hour": 19, "minute": 22}
